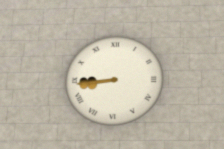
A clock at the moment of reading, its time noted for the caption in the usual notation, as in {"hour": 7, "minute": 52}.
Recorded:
{"hour": 8, "minute": 44}
